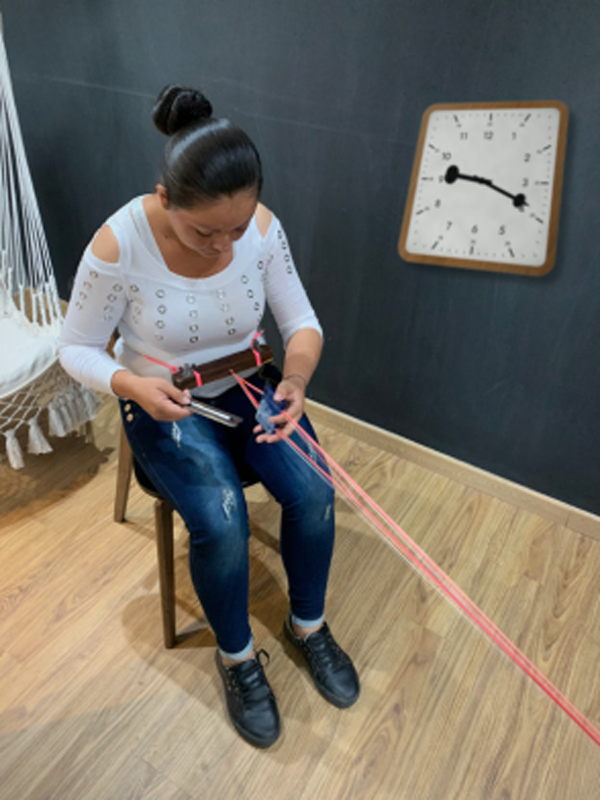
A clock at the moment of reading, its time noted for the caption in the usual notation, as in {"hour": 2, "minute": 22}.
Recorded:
{"hour": 9, "minute": 19}
